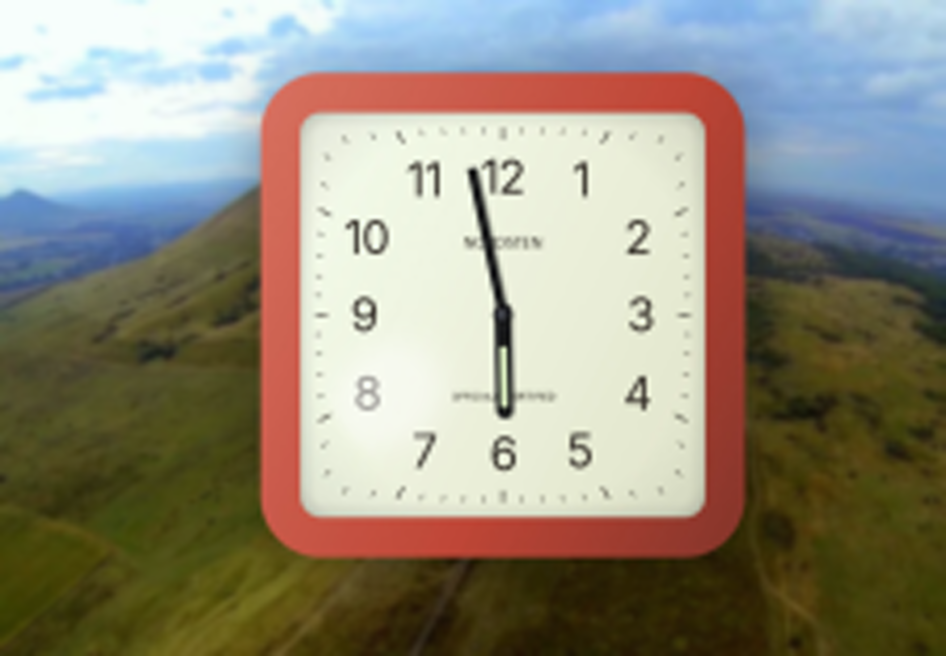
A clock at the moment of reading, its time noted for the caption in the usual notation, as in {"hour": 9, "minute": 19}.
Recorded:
{"hour": 5, "minute": 58}
